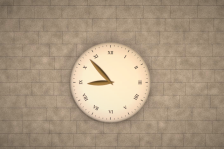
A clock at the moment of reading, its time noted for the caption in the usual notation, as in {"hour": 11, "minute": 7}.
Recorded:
{"hour": 8, "minute": 53}
